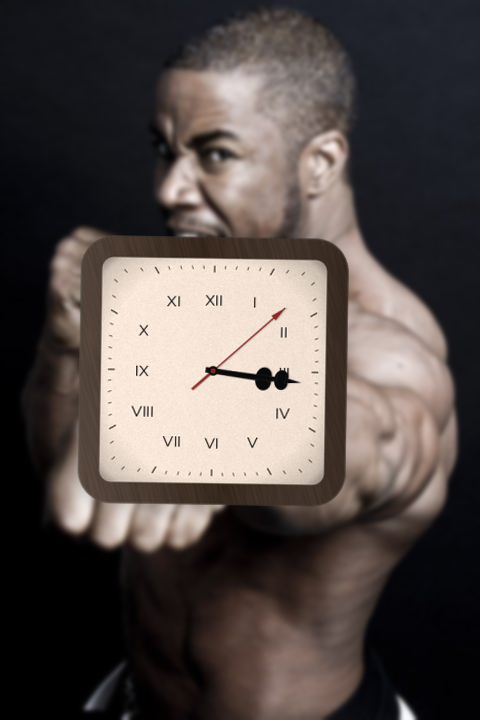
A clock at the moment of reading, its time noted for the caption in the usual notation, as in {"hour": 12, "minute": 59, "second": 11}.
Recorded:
{"hour": 3, "minute": 16, "second": 8}
